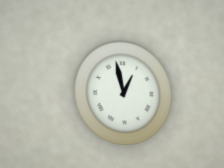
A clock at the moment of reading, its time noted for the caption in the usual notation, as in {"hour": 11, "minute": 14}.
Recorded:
{"hour": 12, "minute": 58}
